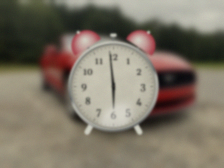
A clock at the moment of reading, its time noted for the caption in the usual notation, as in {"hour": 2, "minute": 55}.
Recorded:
{"hour": 5, "minute": 59}
